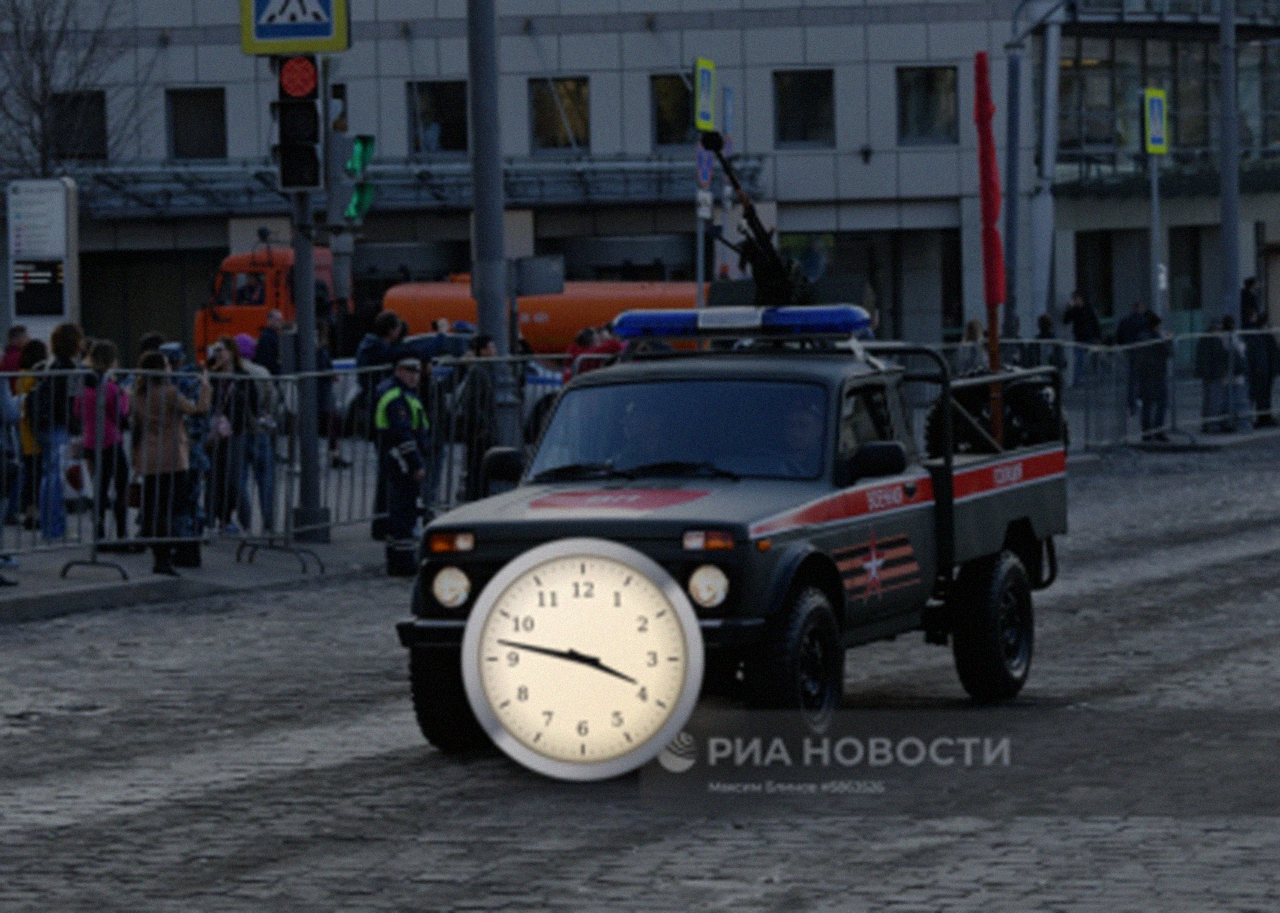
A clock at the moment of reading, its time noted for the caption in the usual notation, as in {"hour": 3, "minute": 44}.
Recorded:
{"hour": 3, "minute": 47}
